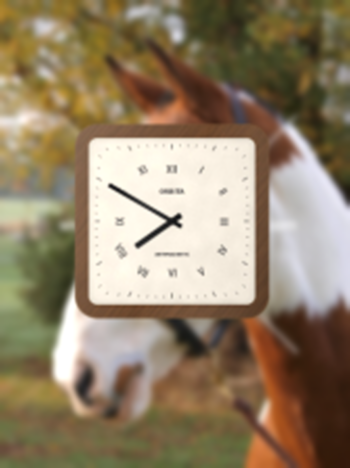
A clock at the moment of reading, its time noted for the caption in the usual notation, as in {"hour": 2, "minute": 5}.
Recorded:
{"hour": 7, "minute": 50}
